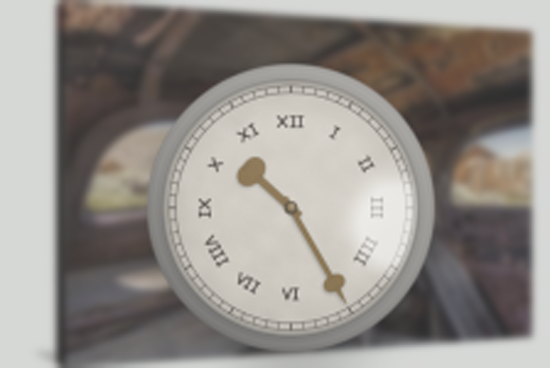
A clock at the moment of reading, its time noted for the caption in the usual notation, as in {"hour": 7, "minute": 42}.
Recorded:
{"hour": 10, "minute": 25}
